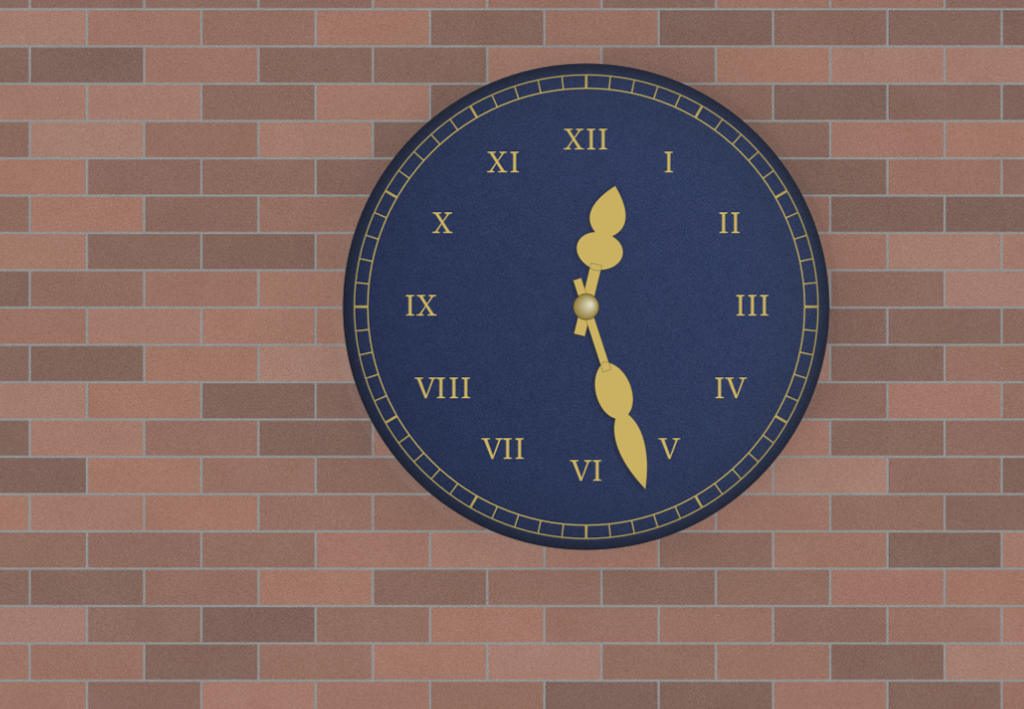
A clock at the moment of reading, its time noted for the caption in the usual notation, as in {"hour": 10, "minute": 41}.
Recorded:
{"hour": 12, "minute": 27}
